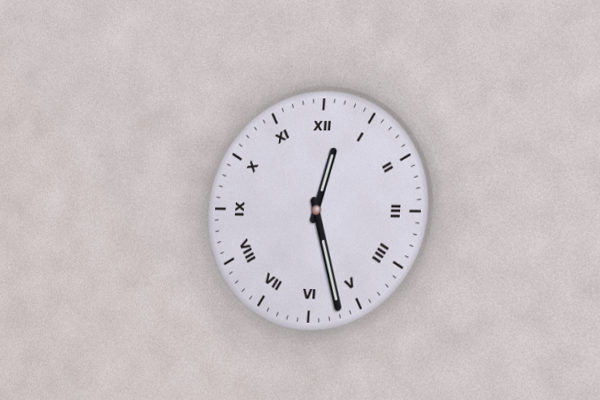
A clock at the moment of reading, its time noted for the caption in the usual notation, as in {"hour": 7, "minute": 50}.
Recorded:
{"hour": 12, "minute": 27}
